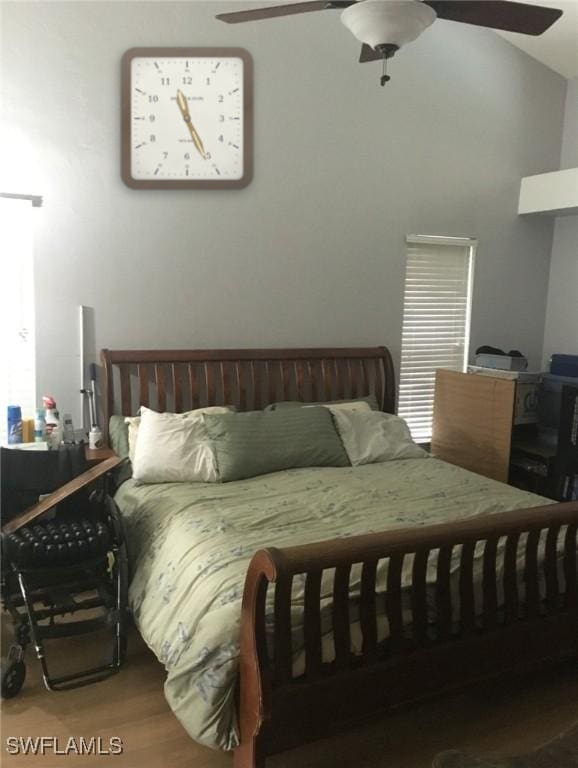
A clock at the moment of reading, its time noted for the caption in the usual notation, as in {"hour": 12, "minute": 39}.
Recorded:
{"hour": 11, "minute": 26}
